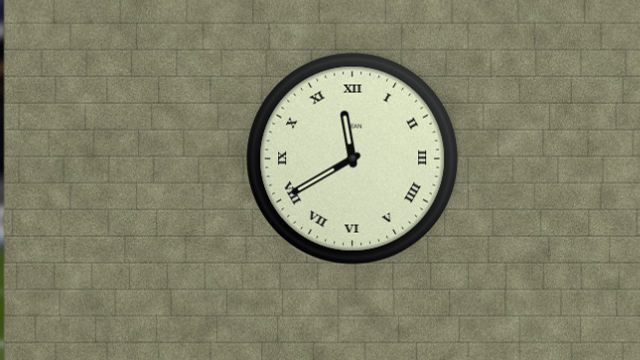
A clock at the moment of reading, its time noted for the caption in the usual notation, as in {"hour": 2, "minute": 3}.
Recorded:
{"hour": 11, "minute": 40}
